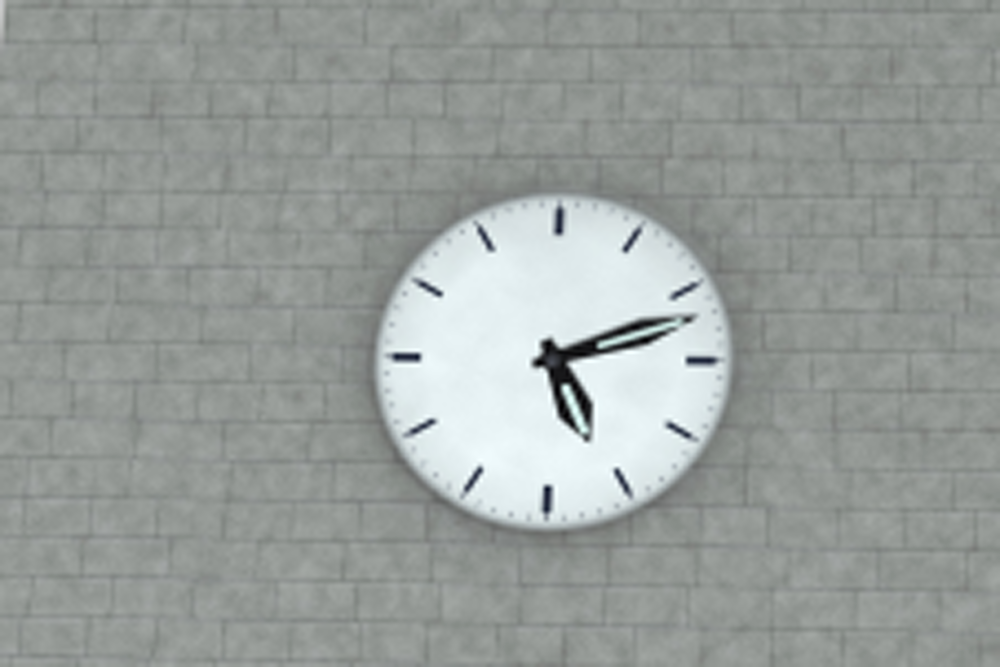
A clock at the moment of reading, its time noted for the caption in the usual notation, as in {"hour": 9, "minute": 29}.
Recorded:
{"hour": 5, "minute": 12}
